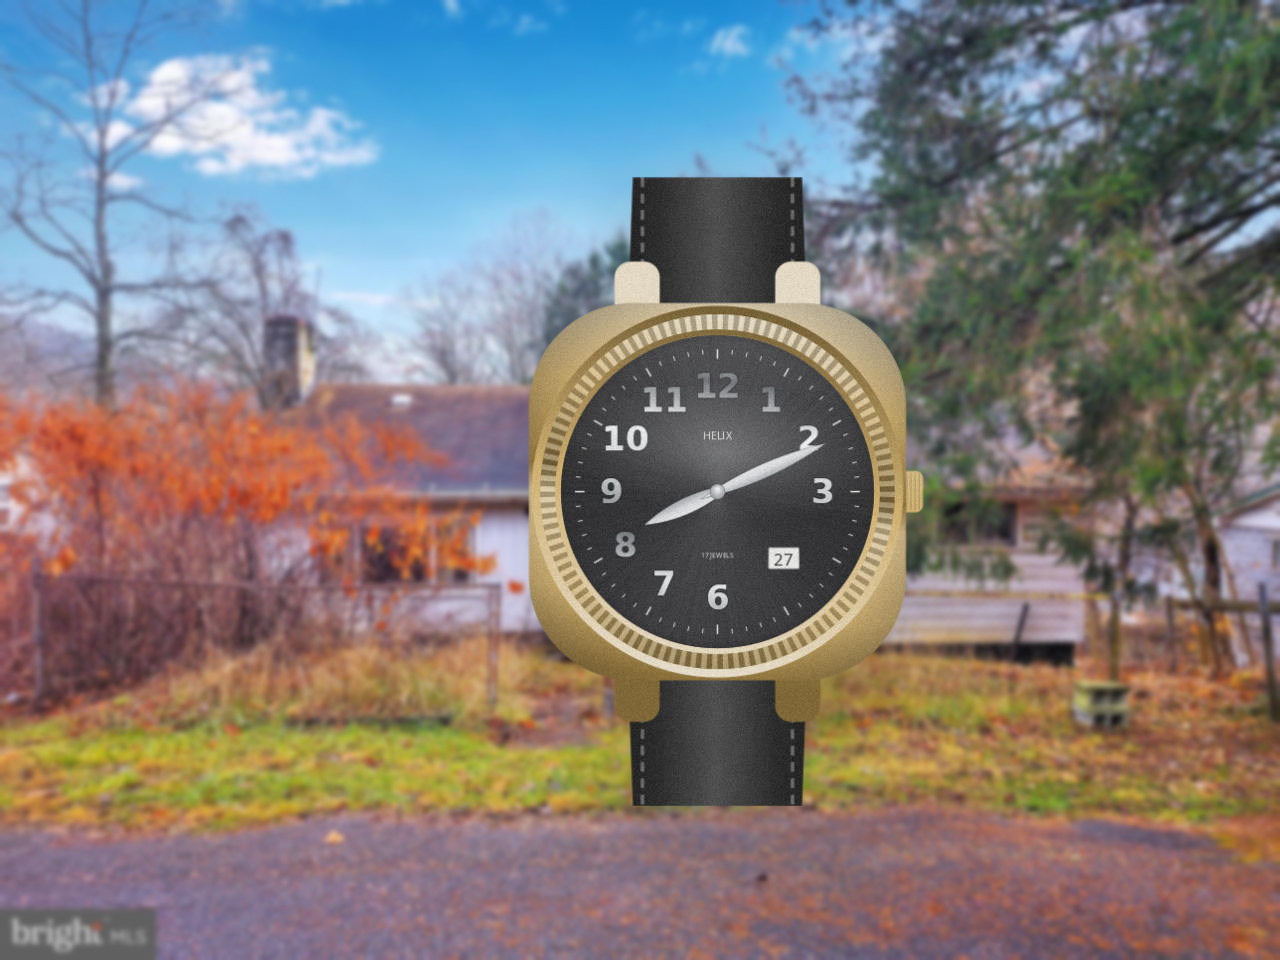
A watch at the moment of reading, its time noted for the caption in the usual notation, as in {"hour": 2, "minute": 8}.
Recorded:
{"hour": 8, "minute": 11}
